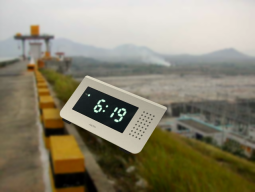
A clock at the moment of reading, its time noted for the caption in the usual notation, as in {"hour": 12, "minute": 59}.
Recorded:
{"hour": 6, "minute": 19}
